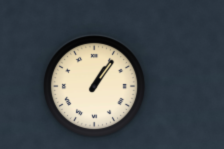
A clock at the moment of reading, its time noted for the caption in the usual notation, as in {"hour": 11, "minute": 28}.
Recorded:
{"hour": 1, "minute": 6}
